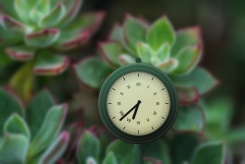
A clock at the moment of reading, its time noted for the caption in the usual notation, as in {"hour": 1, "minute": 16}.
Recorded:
{"hour": 6, "minute": 38}
